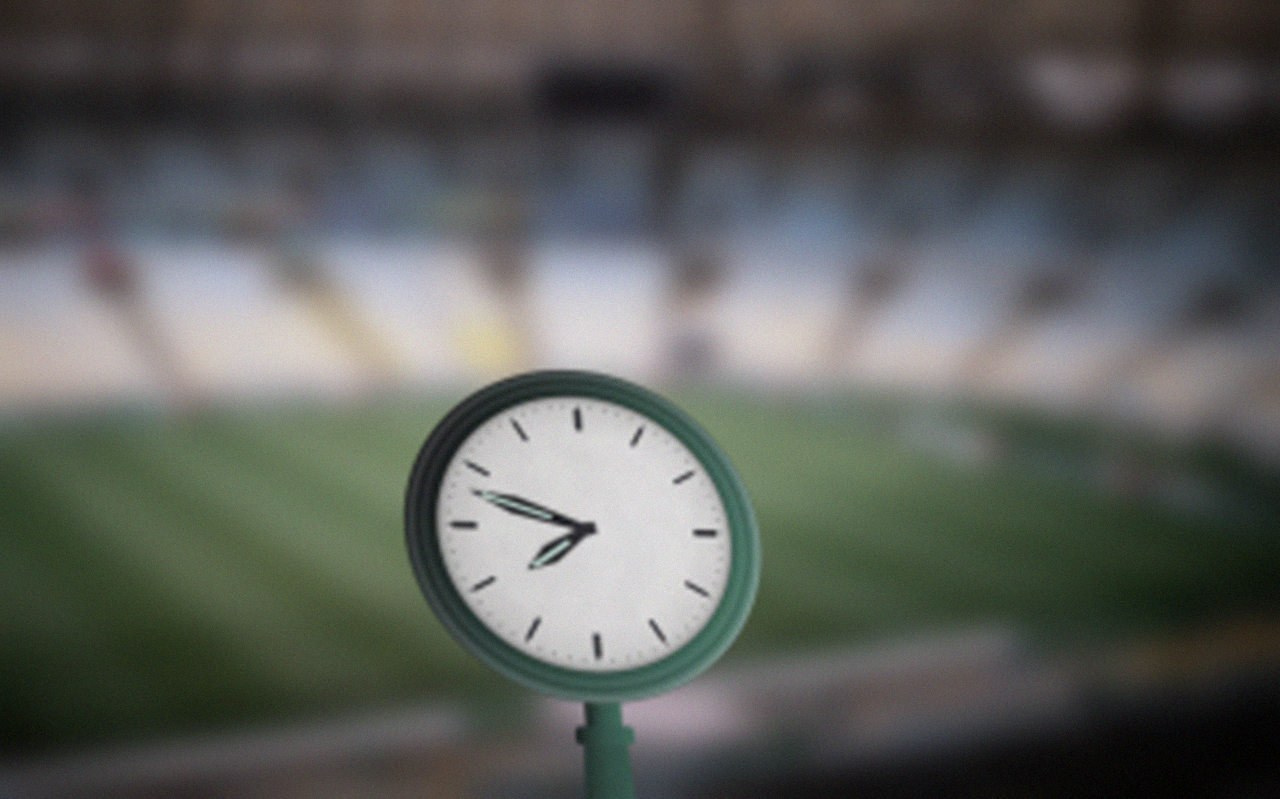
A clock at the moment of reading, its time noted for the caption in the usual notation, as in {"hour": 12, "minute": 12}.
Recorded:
{"hour": 7, "minute": 48}
